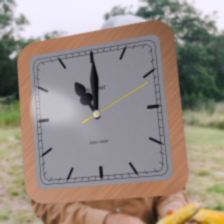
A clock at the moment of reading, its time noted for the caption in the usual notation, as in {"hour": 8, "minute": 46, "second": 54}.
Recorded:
{"hour": 11, "minute": 0, "second": 11}
